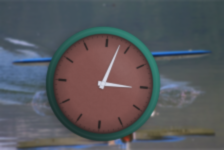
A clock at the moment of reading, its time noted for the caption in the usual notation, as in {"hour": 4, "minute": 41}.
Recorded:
{"hour": 3, "minute": 3}
